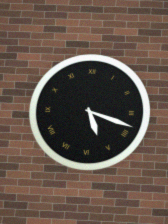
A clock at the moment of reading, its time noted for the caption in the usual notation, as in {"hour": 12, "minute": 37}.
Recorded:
{"hour": 5, "minute": 18}
